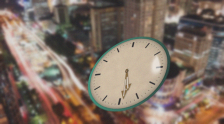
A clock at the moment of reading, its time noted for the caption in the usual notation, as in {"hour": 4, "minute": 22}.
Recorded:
{"hour": 5, "minute": 29}
